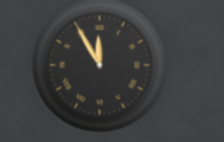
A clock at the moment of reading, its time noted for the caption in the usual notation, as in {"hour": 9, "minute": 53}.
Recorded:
{"hour": 11, "minute": 55}
